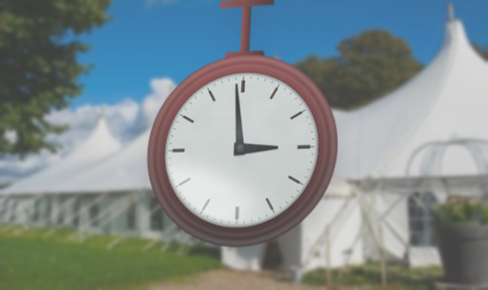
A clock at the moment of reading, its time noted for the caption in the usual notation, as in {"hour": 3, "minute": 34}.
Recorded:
{"hour": 2, "minute": 59}
